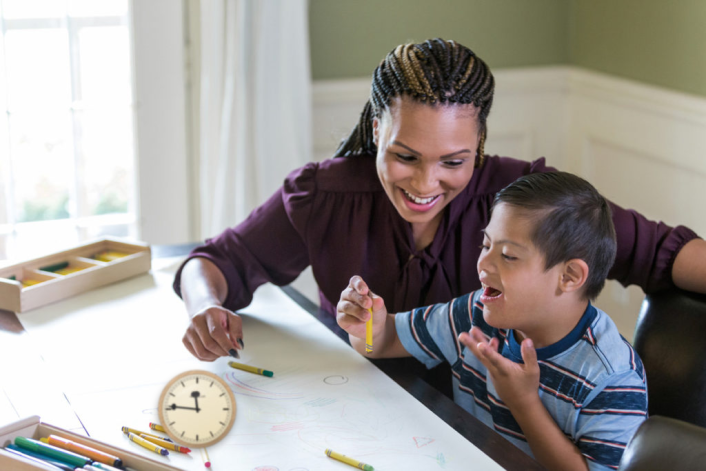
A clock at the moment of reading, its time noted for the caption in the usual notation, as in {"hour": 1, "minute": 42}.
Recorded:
{"hour": 11, "minute": 46}
